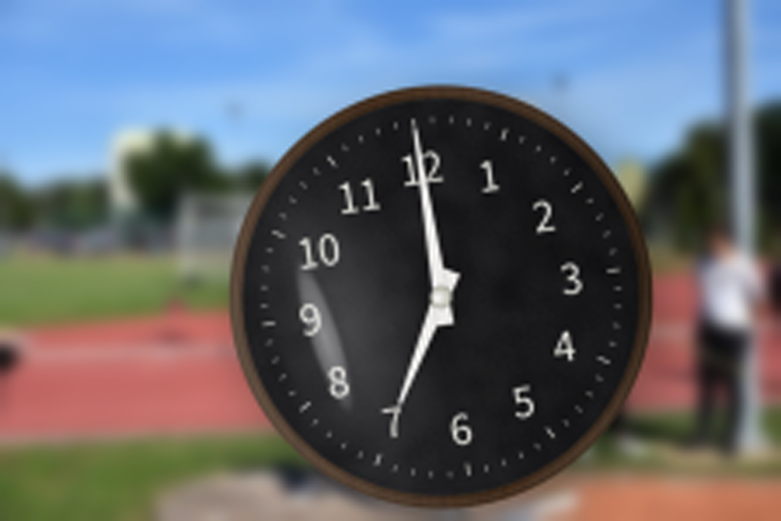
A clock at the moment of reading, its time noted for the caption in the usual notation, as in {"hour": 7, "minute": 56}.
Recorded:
{"hour": 7, "minute": 0}
